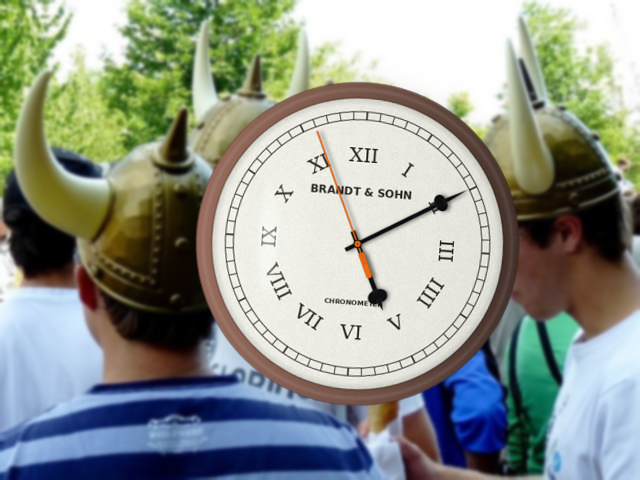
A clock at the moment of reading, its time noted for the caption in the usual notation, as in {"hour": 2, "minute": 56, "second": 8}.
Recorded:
{"hour": 5, "minute": 9, "second": 56}
